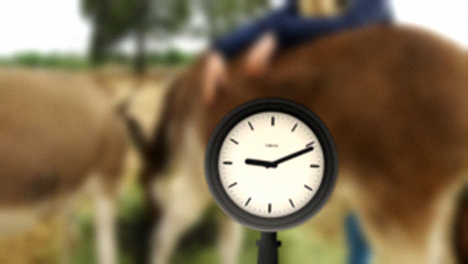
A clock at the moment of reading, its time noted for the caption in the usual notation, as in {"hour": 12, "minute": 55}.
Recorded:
{"hour": 9, "minute": 11}
